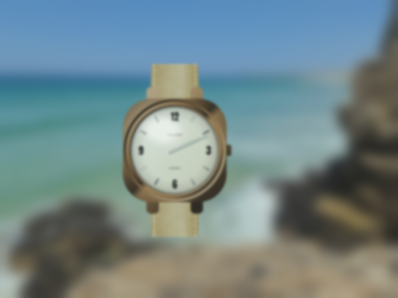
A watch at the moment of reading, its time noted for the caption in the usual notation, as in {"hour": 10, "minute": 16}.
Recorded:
{"hour": 2, "minute": 11}
